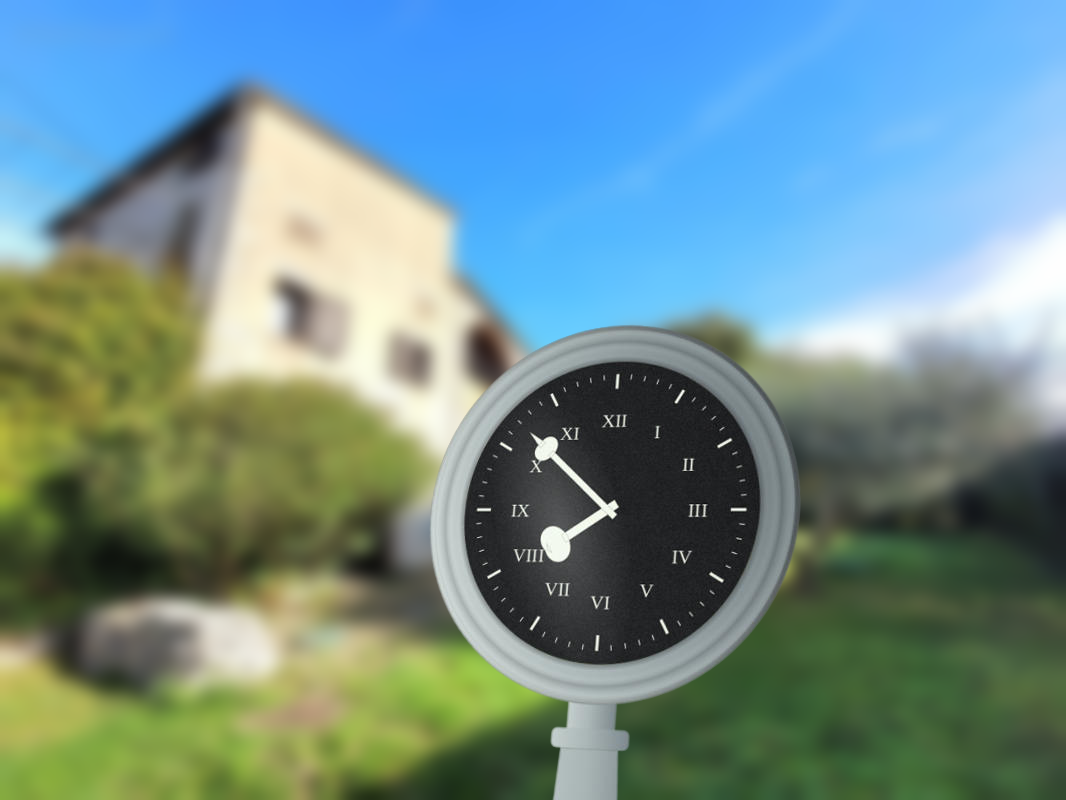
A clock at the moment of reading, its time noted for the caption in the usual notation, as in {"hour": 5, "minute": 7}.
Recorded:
{"hour": 7, "minute": 52}
